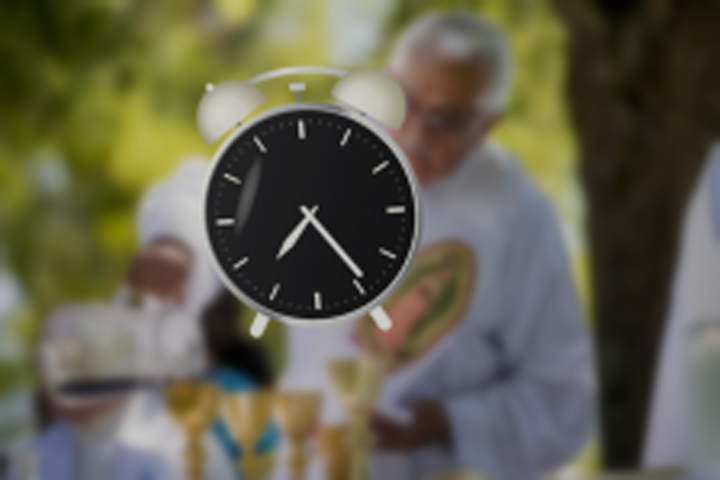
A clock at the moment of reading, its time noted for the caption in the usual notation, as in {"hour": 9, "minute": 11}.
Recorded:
{"hour": 7, "minute": 24}
